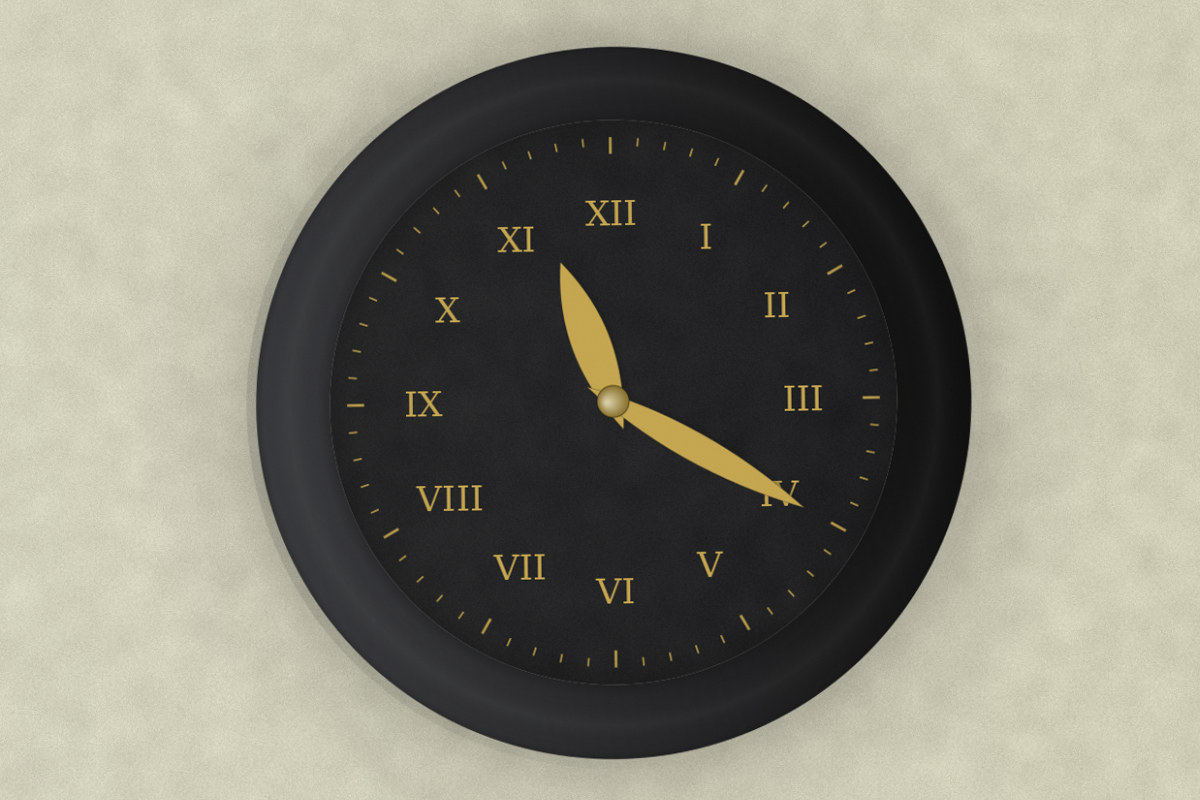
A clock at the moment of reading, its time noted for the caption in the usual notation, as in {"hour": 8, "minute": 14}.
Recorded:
{"hour": 11, "minute": 20}
